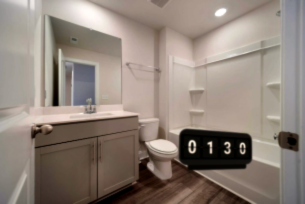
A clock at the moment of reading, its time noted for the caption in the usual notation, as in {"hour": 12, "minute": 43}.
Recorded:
{"hour": 1, "minute": 30}
